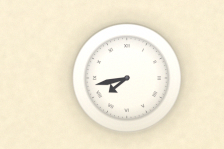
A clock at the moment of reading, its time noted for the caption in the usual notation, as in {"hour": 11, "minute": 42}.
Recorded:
{"hour": 7, "minute": 43}
